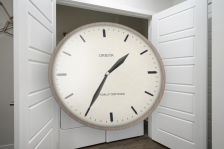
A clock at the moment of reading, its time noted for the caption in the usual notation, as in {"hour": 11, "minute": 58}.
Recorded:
{"hour": 1, "minute": 35}
